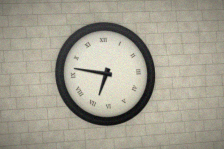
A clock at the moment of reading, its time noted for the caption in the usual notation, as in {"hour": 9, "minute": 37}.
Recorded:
{"hour": 6, "minute": 47}
